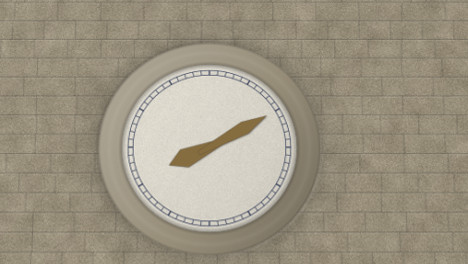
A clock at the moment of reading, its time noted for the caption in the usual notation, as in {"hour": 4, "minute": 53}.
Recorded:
{"hour": 8, "minute": 10}
